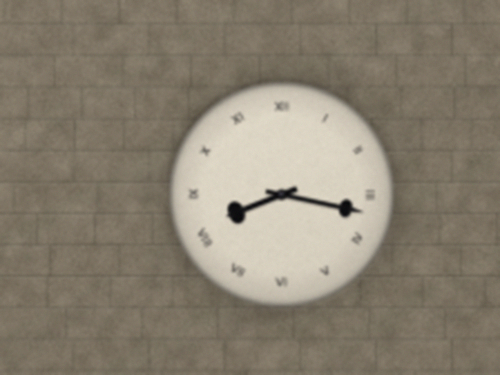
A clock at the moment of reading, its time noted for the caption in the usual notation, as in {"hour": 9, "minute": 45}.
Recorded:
{"hour": 8, "minute": 17}
